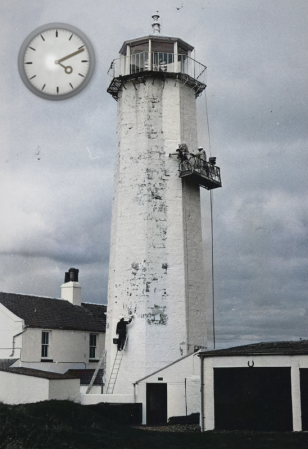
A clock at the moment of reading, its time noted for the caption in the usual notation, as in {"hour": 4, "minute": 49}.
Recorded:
{"hour": 4, "minute": 11}
